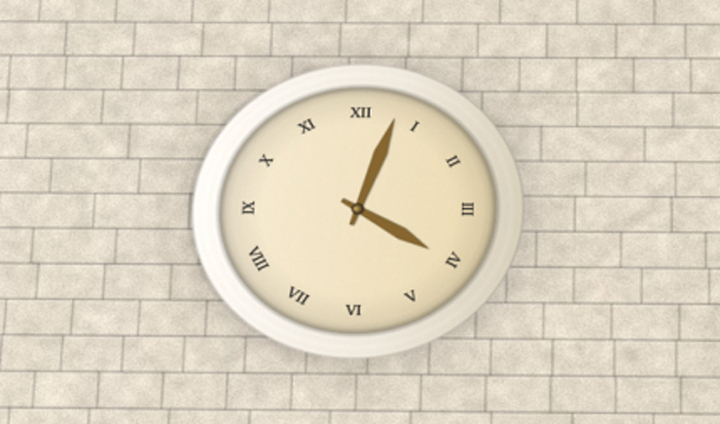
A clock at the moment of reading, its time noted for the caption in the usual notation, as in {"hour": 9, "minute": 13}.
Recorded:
{"hour": 4, "minute": 3}
